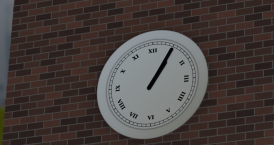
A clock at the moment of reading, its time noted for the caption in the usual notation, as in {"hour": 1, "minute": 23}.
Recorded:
{"hour": 1, "minute": 5}
